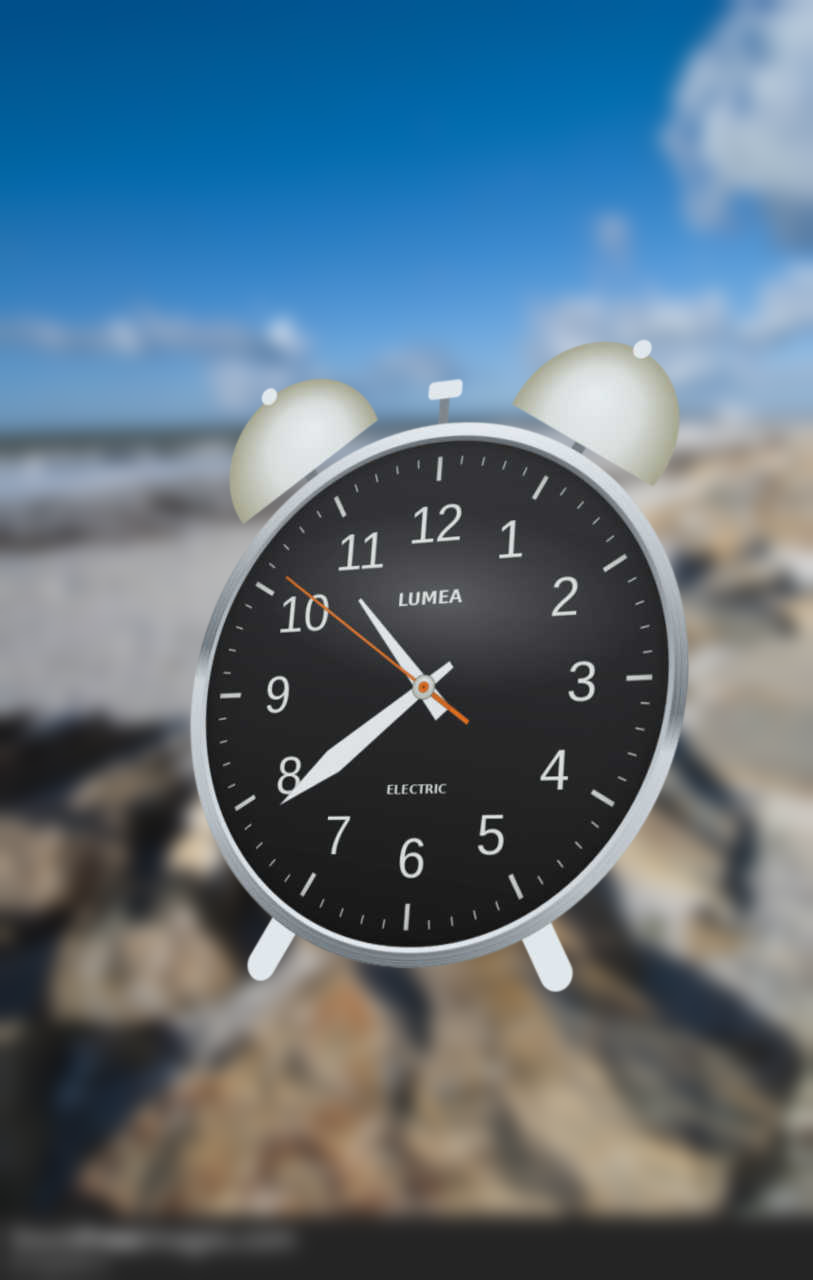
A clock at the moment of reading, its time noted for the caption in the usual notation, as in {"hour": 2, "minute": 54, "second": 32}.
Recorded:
{"hour": 10, "minute": 38, "second": 51}
